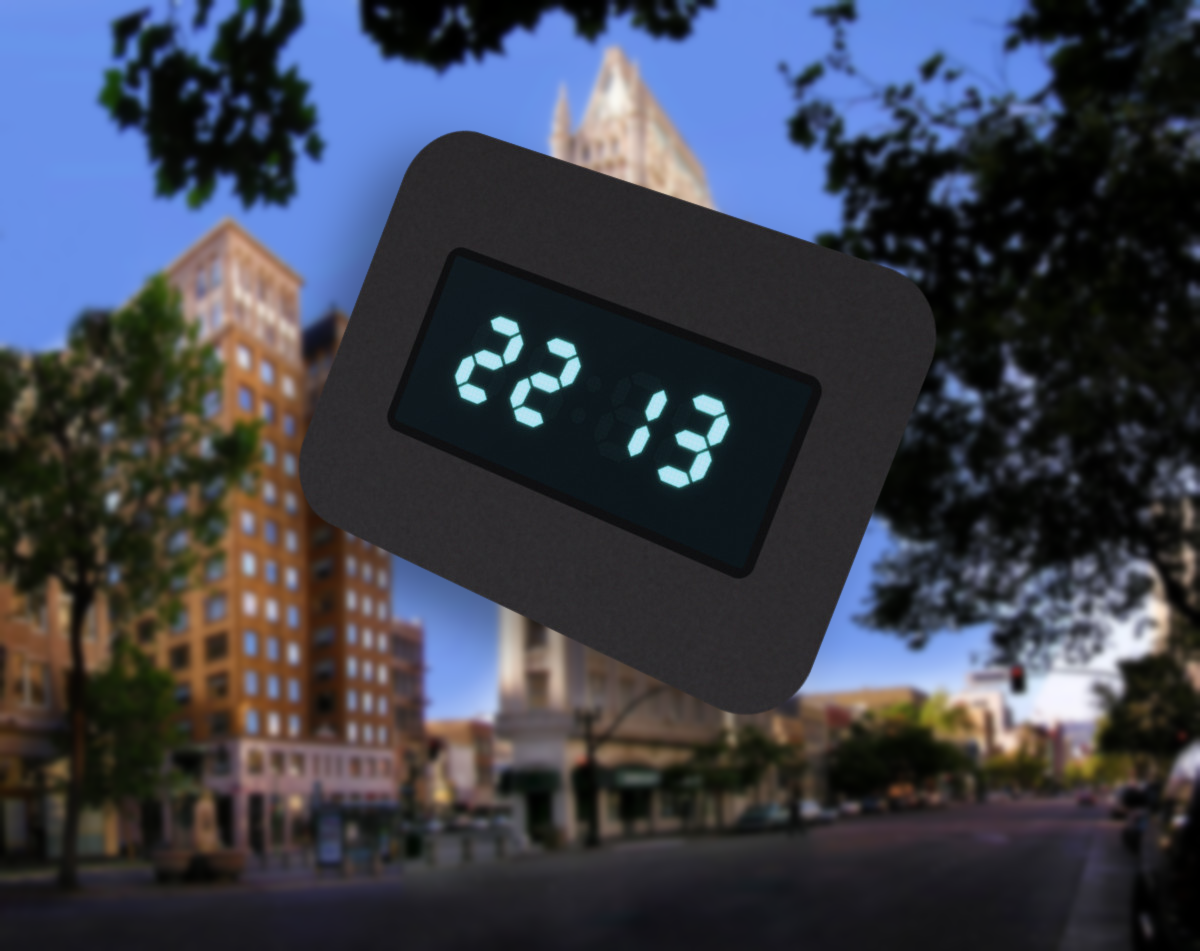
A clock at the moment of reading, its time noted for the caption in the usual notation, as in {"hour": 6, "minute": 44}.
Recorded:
{"hour": 22, "minute": 13}
